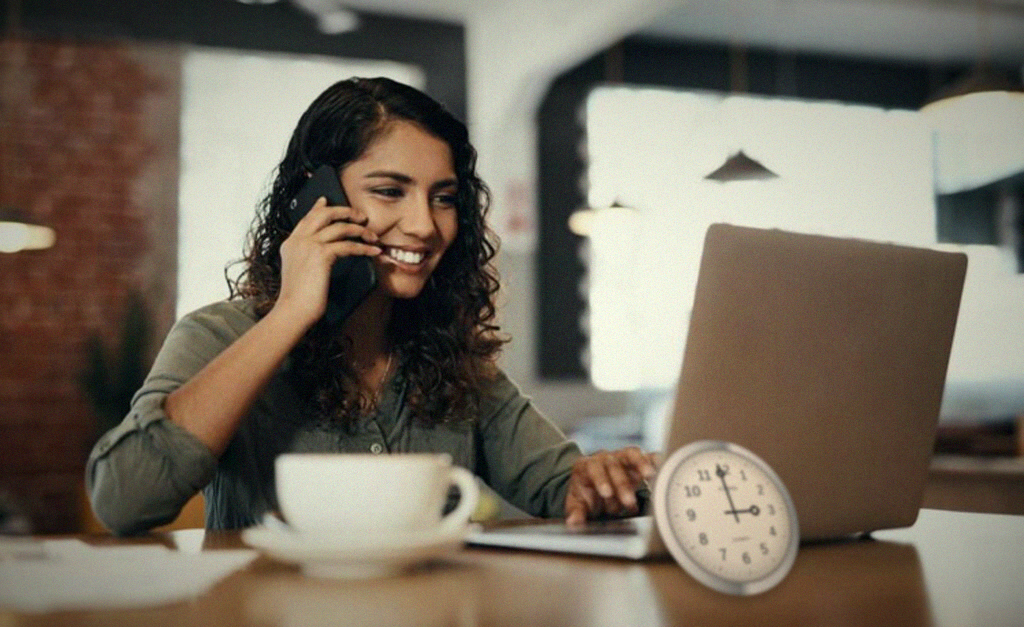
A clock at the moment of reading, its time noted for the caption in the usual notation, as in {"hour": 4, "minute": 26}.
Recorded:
{"hour": 2, "minute": 59}
